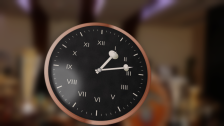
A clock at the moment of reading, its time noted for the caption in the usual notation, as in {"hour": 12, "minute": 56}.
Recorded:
{"hour": 1, "minute": 13}
